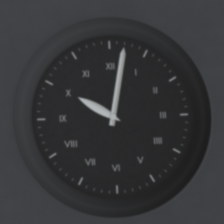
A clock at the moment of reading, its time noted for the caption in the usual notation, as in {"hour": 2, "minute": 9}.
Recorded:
{"hour": 10, "minute": 2}
